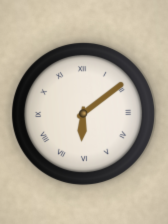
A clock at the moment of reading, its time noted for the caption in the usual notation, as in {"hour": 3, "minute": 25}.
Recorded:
{"hour": 6, "minute": 9}
